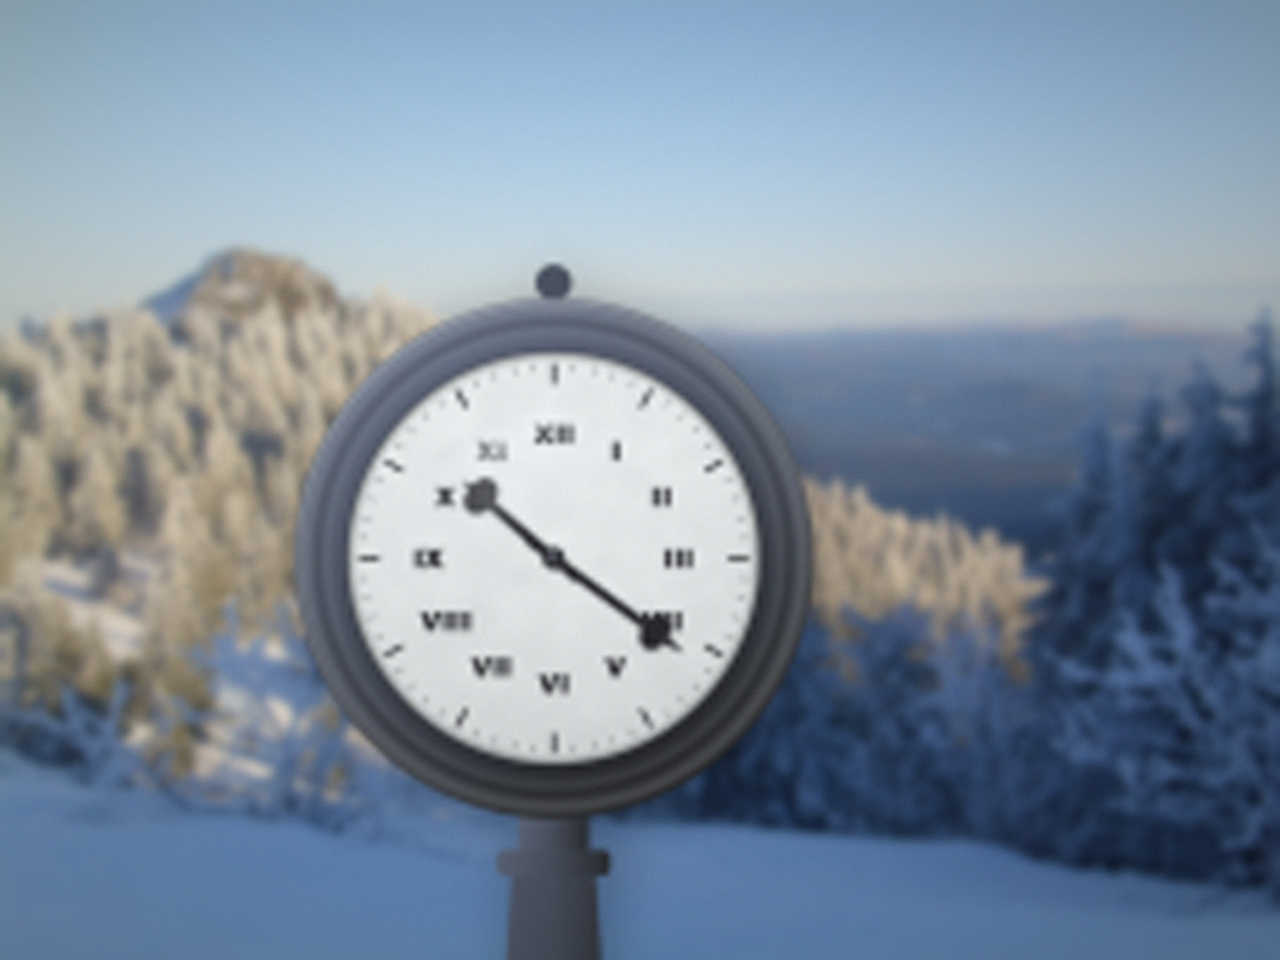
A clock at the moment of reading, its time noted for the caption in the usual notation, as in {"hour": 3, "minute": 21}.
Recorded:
{"hour": 10, "minute": 21}
